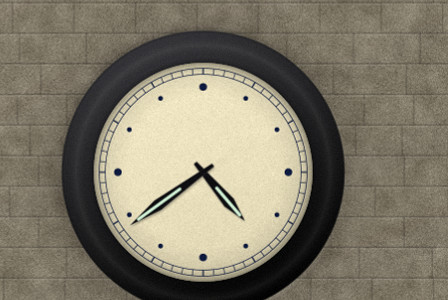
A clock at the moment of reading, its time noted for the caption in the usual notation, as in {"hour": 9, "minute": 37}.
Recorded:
{"hour": 4, "minute": 39}
